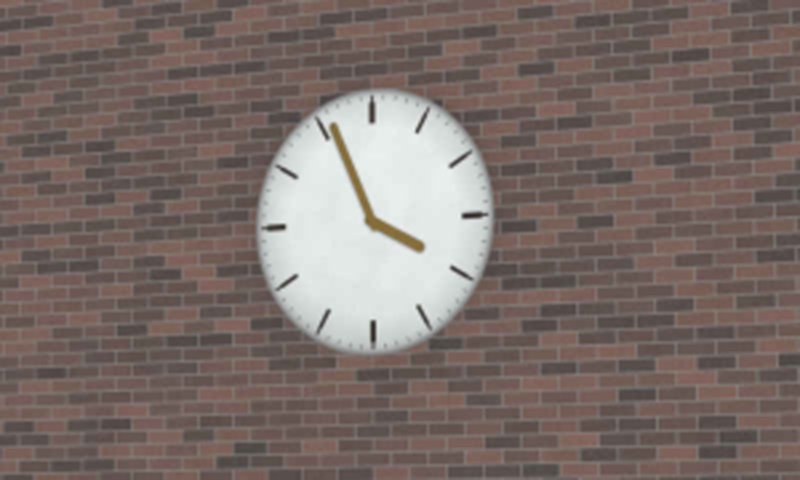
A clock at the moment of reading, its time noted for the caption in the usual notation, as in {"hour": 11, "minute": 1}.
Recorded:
{"hour": 3, "minute": 56}
